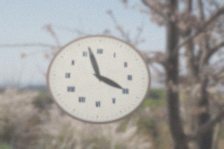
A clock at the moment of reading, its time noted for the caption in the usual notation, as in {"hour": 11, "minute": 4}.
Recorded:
{"hour": 3, "minute": 57}
